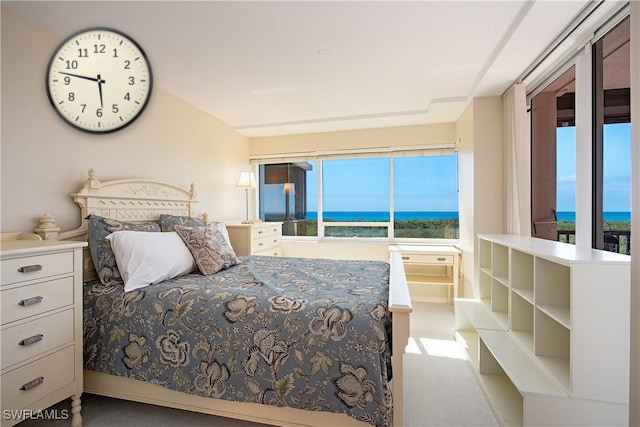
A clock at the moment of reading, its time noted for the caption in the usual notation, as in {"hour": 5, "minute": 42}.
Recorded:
{"hour": 5, "minute": 47}
